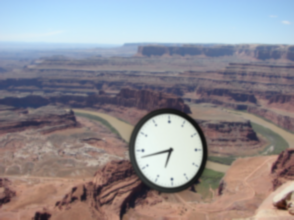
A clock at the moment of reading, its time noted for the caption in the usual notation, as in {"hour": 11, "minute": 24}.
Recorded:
{"hour": 6, "minute": 43}
